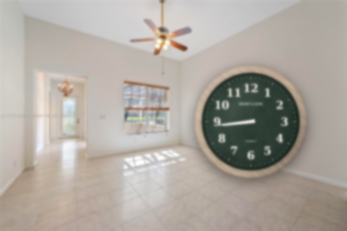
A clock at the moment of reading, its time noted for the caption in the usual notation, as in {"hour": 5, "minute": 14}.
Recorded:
{"hour": 8, "minute": 44}
